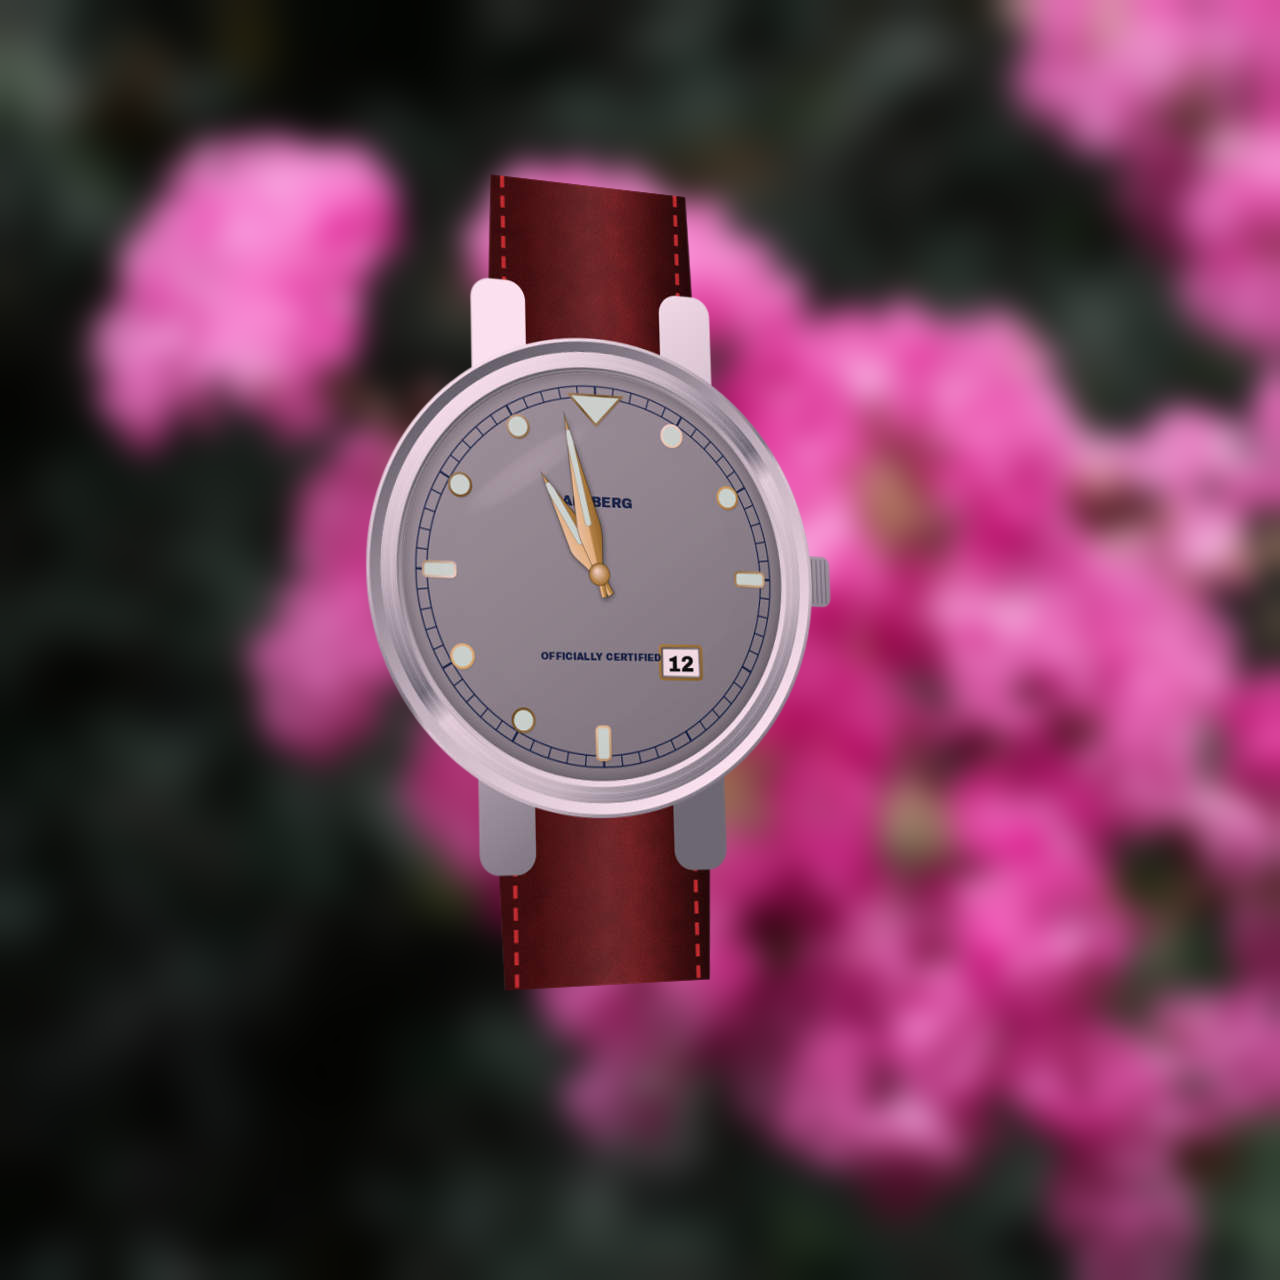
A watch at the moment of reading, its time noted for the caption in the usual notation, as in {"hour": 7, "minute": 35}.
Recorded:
{"hour": 10, "minute": 58}
